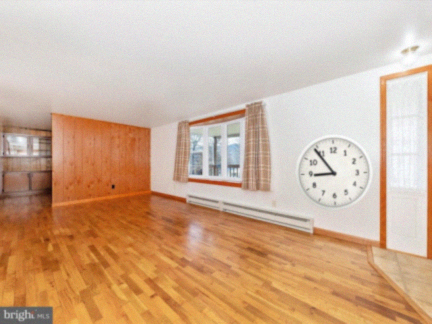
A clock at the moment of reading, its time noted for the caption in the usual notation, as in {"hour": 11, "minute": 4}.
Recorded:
{"hour": 8, "minute": 54}
